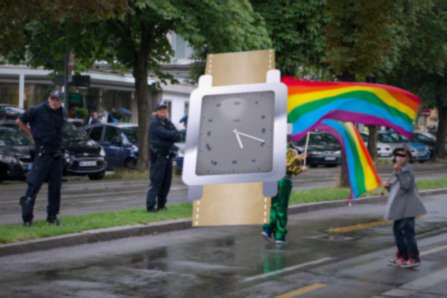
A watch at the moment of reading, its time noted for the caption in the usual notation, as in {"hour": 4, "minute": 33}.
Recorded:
{"hour": 5, "minute": 19}
